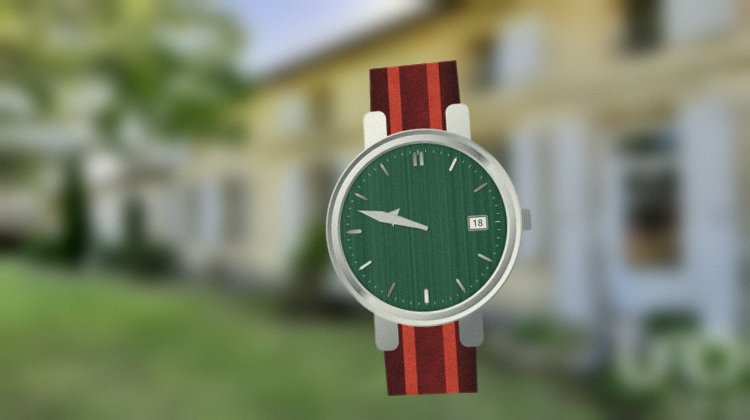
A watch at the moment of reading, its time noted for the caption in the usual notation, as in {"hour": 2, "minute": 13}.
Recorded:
{"hour": 9, "minute": 48}
